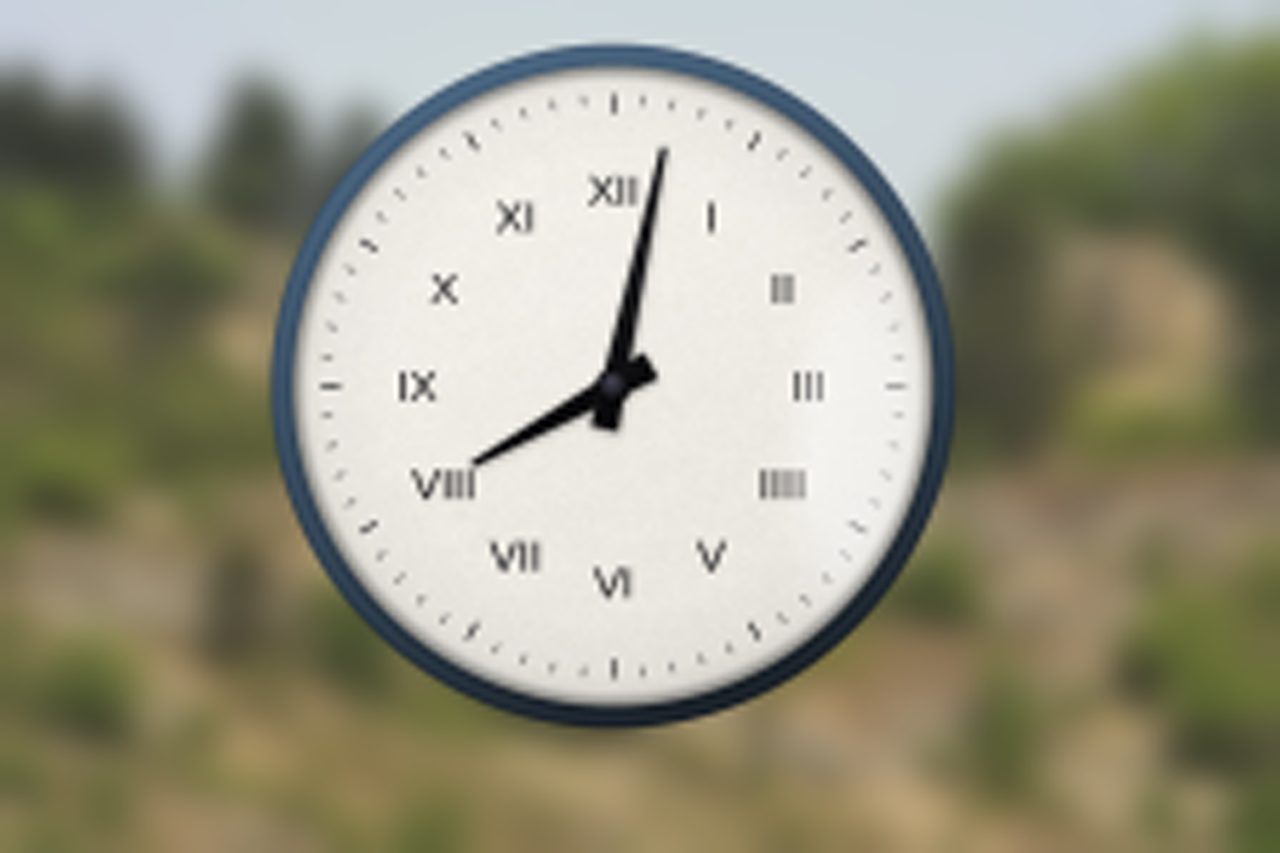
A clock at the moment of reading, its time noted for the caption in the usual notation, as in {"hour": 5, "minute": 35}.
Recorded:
{"hour": 8, "minute": 2}
